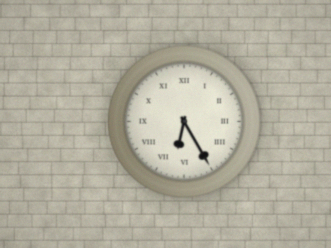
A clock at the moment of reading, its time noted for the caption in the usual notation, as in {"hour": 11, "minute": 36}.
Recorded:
{"hour": 6, "minute": 25}
